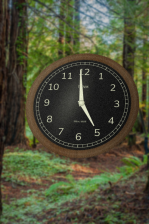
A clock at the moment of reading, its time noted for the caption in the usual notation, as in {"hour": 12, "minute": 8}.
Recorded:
{"hour": 4, "minute": 59}
